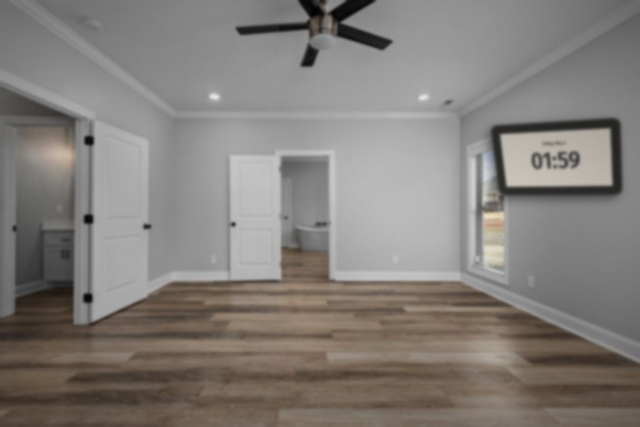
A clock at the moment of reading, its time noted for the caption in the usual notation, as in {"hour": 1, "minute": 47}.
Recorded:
{"hour": 1, "minute": 59}
